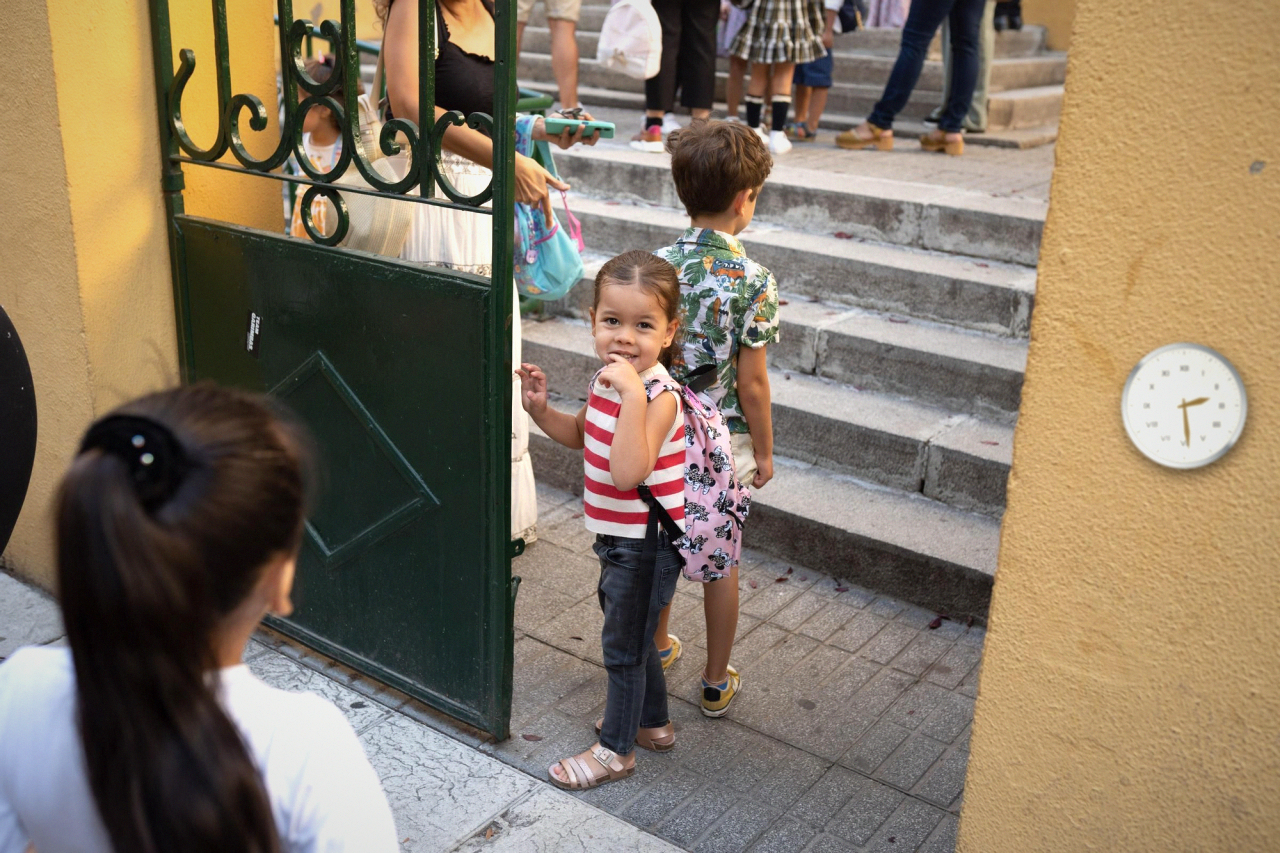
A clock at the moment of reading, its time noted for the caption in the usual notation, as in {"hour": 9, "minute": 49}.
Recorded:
{"hour": 2, "minute": 29}
